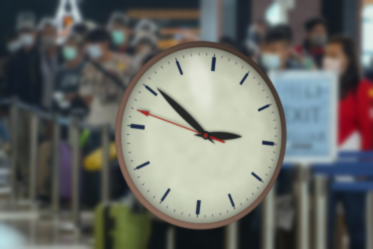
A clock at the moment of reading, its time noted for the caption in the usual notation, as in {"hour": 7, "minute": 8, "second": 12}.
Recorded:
{"hour": 2, "minute": 50, "second": 47}
